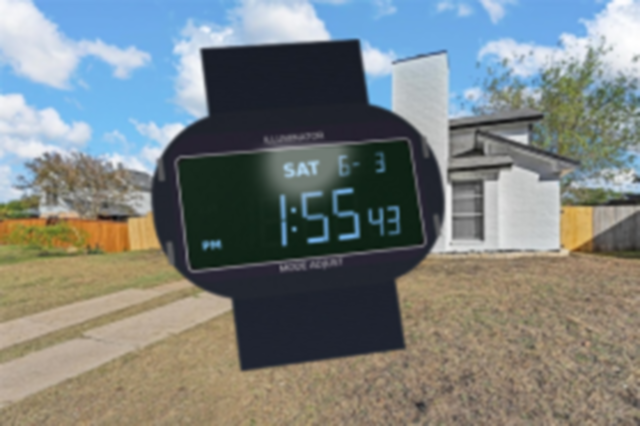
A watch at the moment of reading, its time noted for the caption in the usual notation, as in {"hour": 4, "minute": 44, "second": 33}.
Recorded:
{"hour": 1, "minute": 55, "second": 43}
